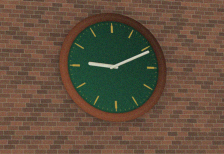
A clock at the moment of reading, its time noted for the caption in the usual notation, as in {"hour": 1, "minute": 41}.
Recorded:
{"hour": 9, "minute": 11}
